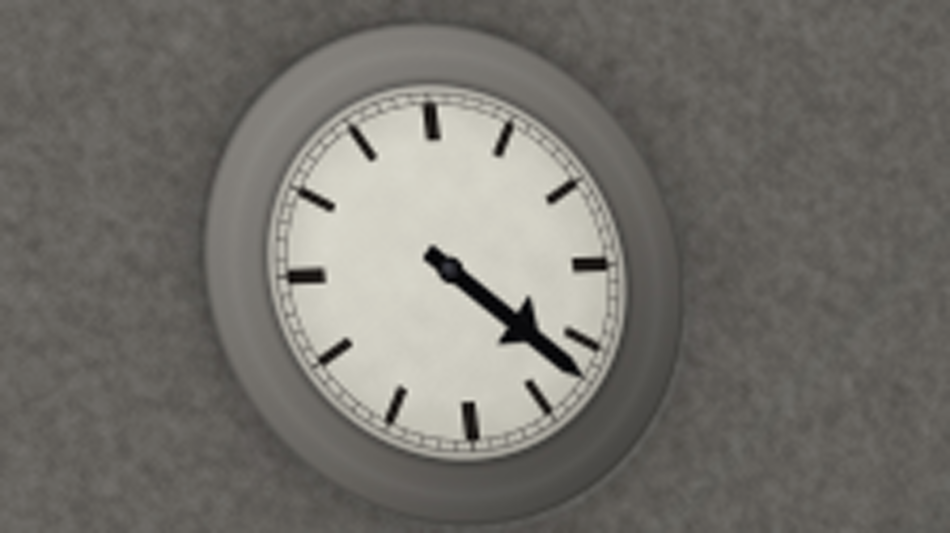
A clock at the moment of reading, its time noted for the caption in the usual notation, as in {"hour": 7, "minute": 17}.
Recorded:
{"hour": 4, "minute": 22}
